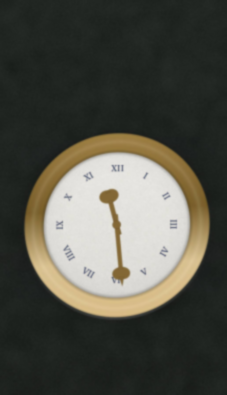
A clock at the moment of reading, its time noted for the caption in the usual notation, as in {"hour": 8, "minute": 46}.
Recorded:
{"hour": 11, "minute": 29}
